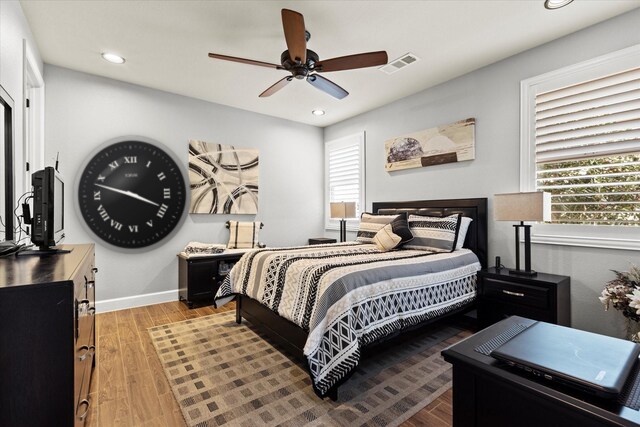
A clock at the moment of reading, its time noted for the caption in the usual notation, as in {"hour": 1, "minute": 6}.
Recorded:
{"hour": 3, "minute": 48}
